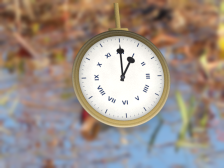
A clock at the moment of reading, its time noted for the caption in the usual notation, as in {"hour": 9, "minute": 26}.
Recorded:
{"hour": 1, "minute": 0}
